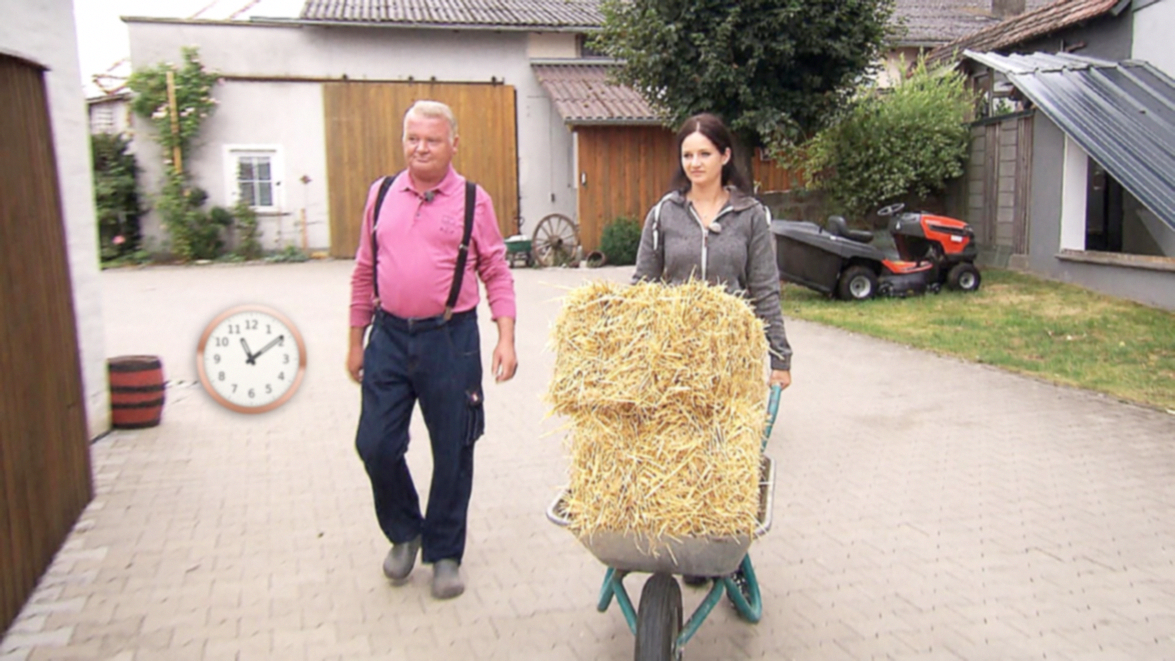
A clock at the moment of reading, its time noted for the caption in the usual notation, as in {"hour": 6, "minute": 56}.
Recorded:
{"hour": 11, "minute": 9}
